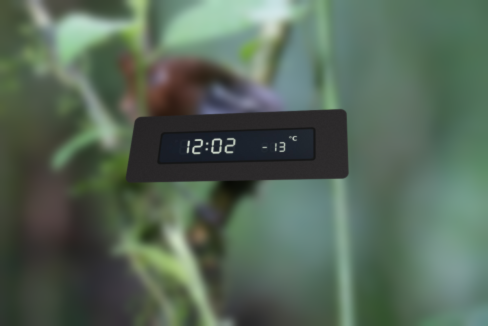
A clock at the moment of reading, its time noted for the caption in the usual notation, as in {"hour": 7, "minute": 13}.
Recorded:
{"hour": 12, "minute": 2}
